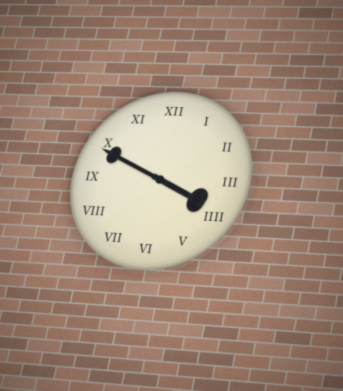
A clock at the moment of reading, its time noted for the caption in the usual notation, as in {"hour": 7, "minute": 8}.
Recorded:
{"hour": 3, "minute": 49}
